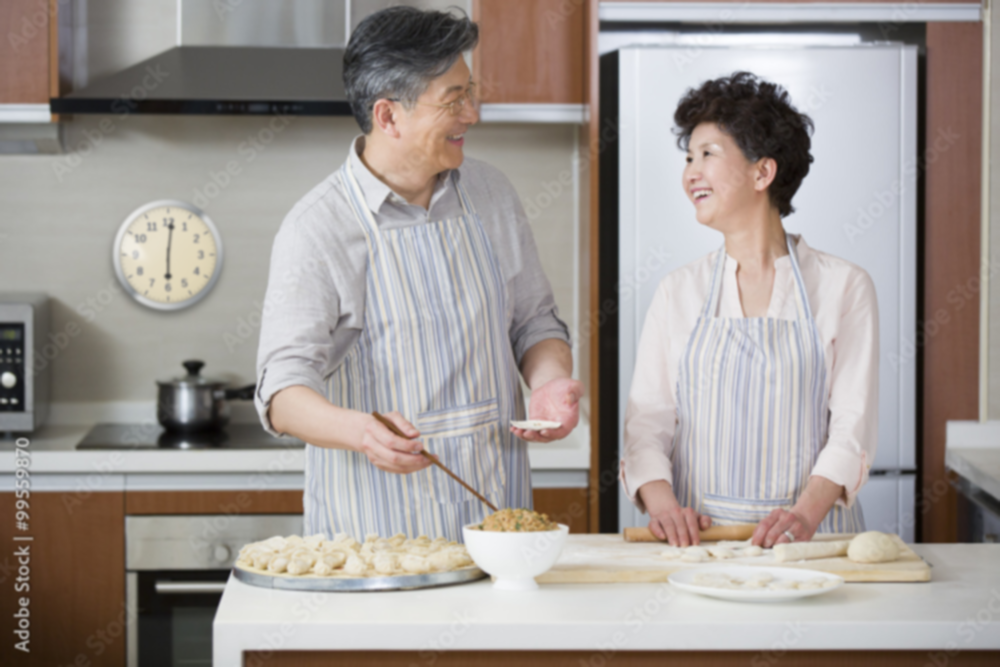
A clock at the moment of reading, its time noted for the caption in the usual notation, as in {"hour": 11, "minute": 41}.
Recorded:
{"hour": 6, "minute": 1}
